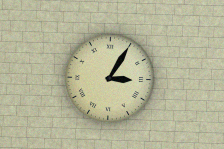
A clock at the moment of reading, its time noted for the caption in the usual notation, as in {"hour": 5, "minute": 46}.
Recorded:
{"hour": 3, "minute": 5}
